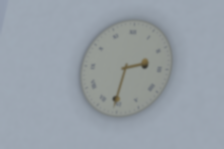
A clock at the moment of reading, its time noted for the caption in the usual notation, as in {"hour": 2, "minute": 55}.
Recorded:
{"hour": 2, "minute": 31}
